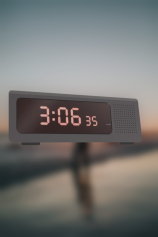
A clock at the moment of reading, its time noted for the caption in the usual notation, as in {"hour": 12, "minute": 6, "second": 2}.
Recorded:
{"hour": 3, "minute": 6, "second": 35}
